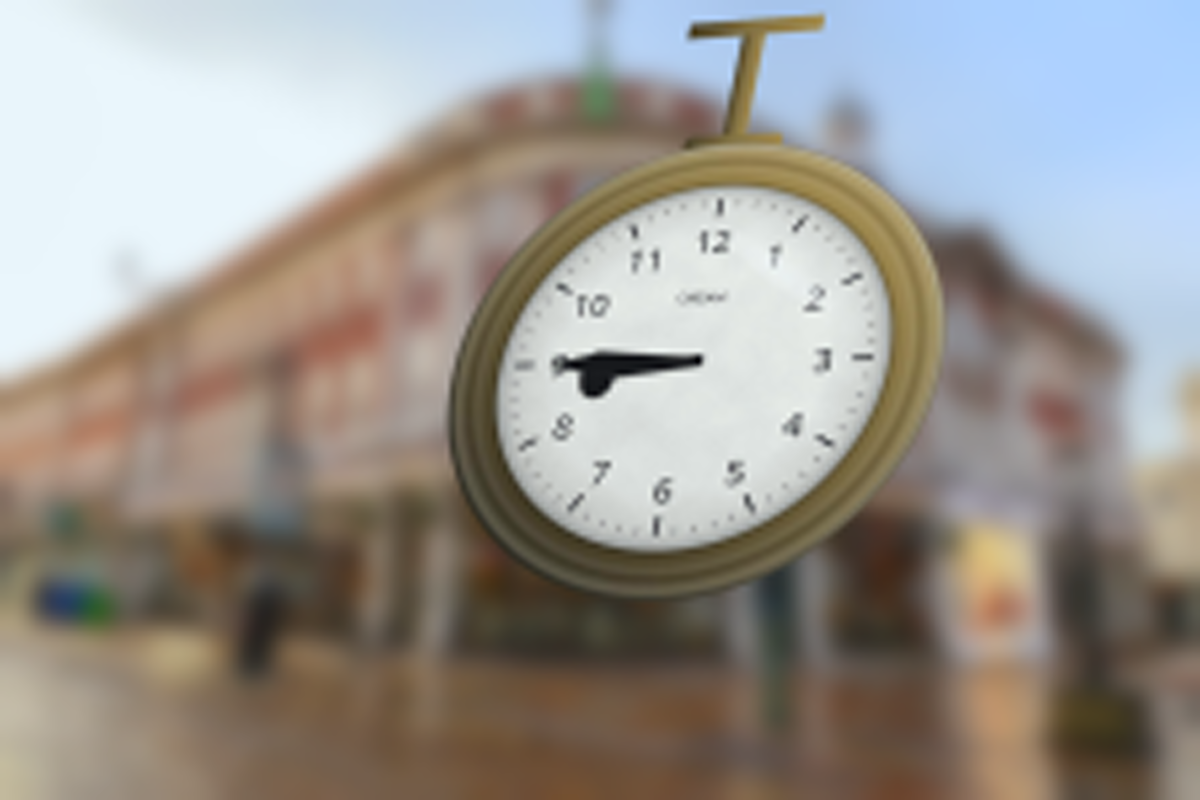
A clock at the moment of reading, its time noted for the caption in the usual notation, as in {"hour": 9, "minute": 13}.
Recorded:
{"hour": 8, "minute": 45}
